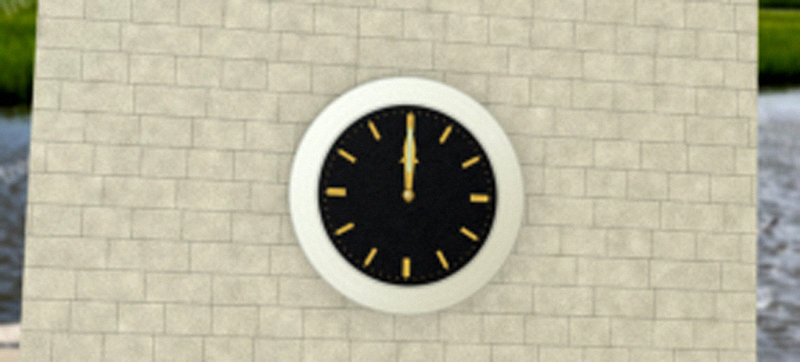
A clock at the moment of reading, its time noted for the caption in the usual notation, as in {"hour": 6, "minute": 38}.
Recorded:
{"hour": 12, "minute": 0}
